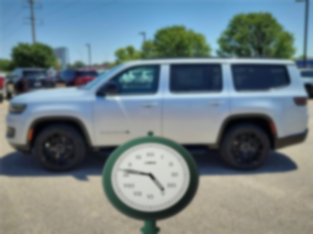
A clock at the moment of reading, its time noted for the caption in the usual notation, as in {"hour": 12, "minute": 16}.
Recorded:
{"hour": 4, "minute": 47}
